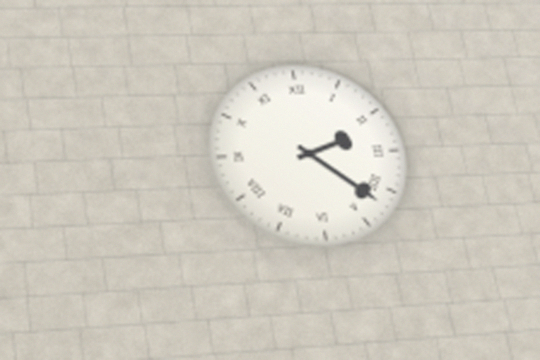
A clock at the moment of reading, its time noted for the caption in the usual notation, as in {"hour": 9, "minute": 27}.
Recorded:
{"hour": 2, "minute": 22}
